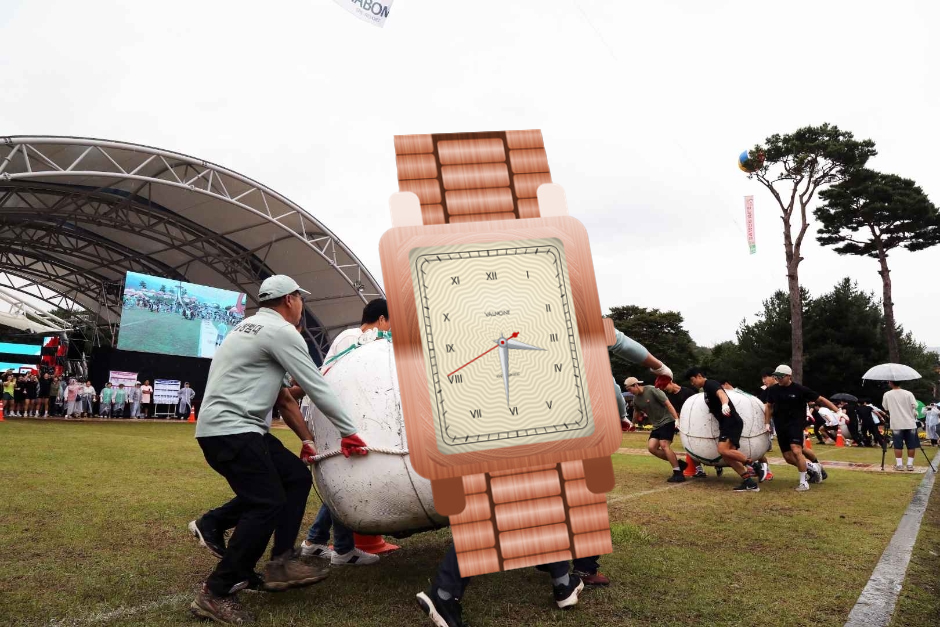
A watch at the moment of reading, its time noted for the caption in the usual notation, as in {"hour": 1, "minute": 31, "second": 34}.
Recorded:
{"hour": 3, "minute": 30, "second": 41}
